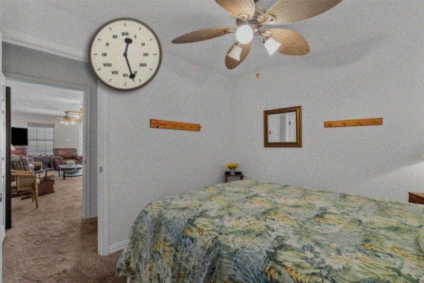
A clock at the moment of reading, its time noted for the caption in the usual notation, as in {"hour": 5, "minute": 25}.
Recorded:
{"hour": 12, "minute": 27}
